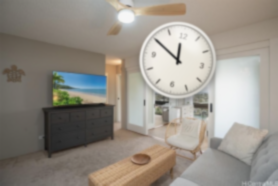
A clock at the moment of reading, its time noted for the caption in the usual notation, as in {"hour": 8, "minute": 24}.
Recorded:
{"hour": 11, "minute": 50}
